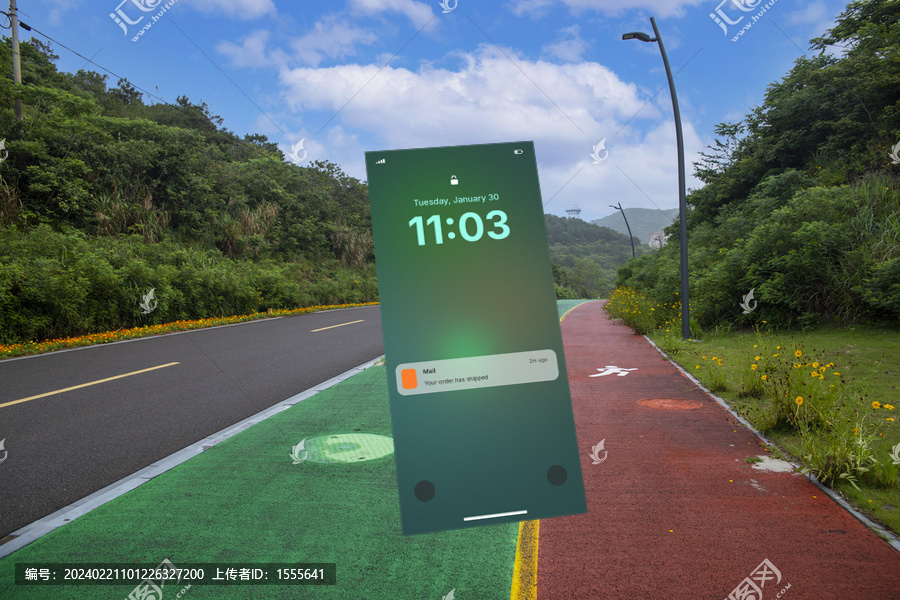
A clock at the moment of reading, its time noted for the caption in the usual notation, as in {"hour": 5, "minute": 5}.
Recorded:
{"hour": 11, "minute": 3}
